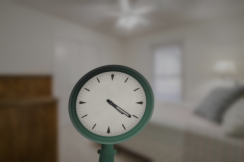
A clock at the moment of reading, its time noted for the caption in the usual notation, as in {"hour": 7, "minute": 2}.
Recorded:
{"hour": 4, "minute": 21}
